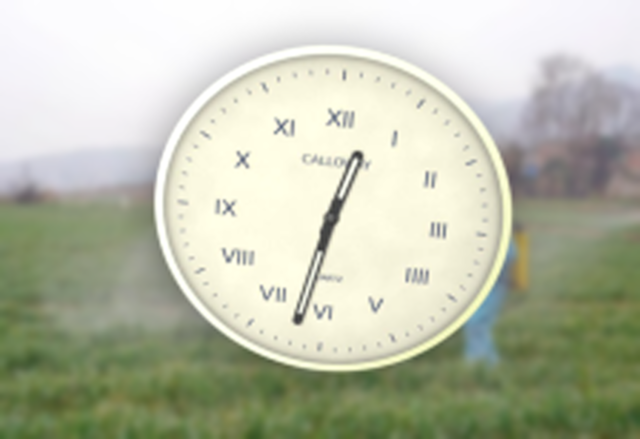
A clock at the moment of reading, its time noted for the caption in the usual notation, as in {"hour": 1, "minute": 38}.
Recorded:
{"hour": 12, "minute": 32}
